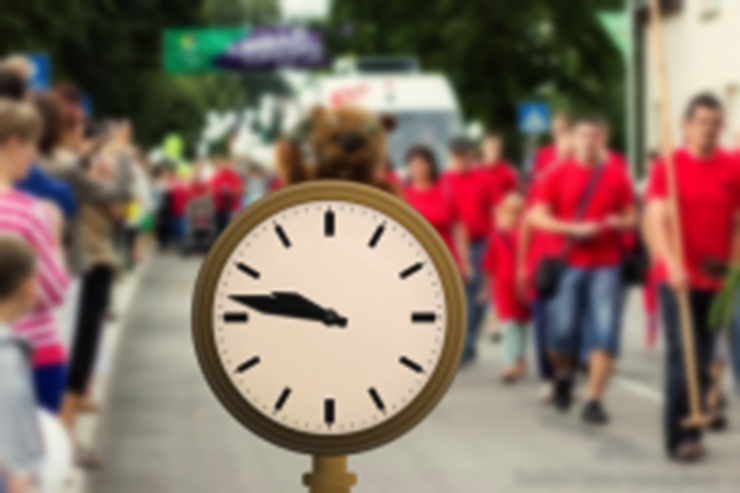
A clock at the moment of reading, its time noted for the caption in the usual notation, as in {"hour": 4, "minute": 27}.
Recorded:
{"hour": 9, "minute": 47}
